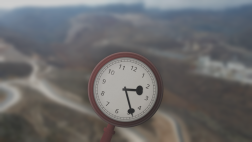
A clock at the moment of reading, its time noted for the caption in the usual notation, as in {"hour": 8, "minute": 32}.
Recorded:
{"hour": 2, "minute": 24}
